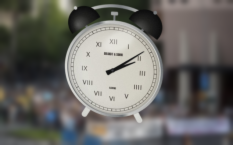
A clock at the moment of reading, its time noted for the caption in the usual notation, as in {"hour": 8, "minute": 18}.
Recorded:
{"hour": 2, "minute": 9}
